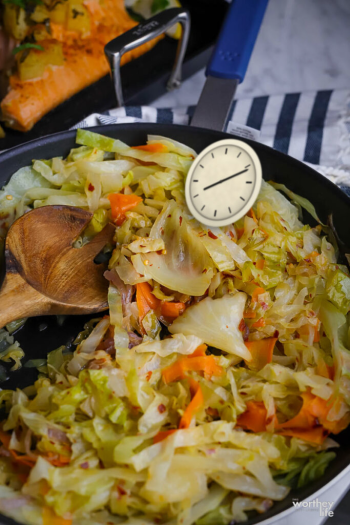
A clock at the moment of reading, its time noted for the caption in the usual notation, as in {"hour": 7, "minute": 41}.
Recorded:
{"hour": 8, "minute": 11}
